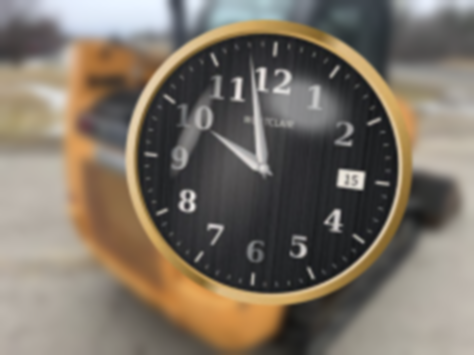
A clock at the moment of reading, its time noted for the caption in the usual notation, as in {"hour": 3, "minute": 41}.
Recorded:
{"hour": 9, "minute": 58}
